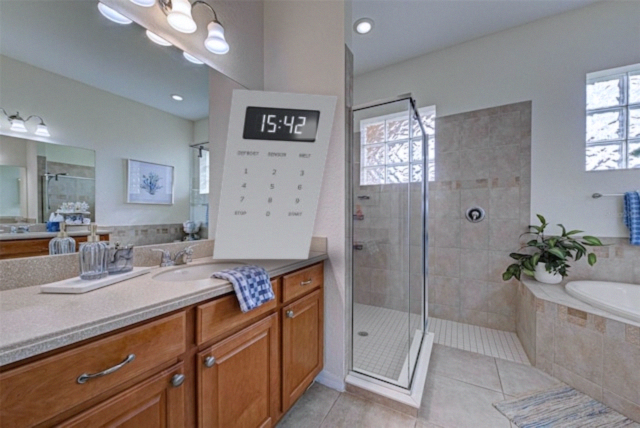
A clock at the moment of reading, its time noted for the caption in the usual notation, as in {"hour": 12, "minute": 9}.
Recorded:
{"hour": 15, "minute": 42}
